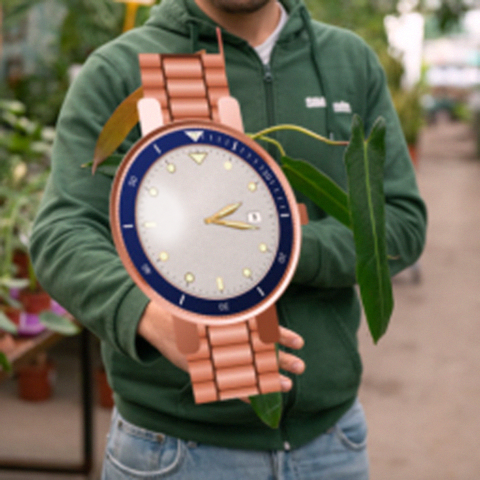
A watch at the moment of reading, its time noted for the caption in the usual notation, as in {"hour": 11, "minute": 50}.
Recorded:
{"hour": 2, "minute": 17}
